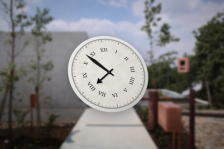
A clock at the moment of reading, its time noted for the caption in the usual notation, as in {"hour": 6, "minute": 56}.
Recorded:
{"hour": 7, "minute": 53}
